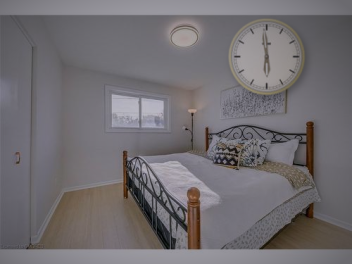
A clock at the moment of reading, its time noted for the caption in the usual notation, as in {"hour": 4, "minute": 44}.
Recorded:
{"hour": 5, "minute": 59}
